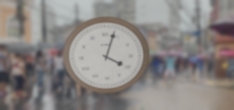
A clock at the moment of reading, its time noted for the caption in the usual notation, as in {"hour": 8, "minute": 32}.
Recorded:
{"hour": 4, "minute": 3}
